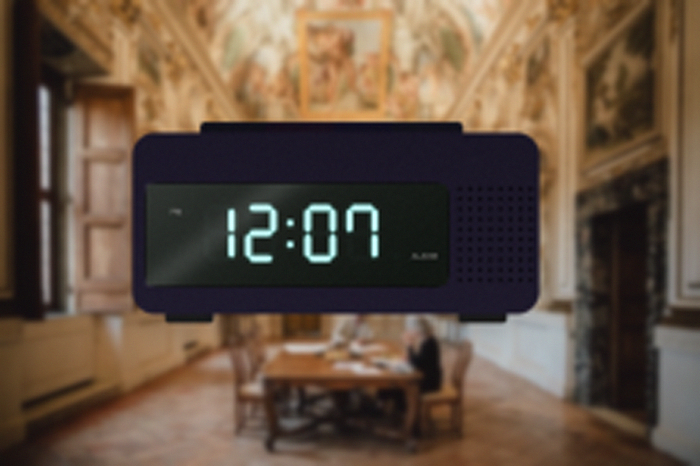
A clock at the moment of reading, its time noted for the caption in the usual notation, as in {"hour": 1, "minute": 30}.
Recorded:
{"hour": 12, "minute": 7}
